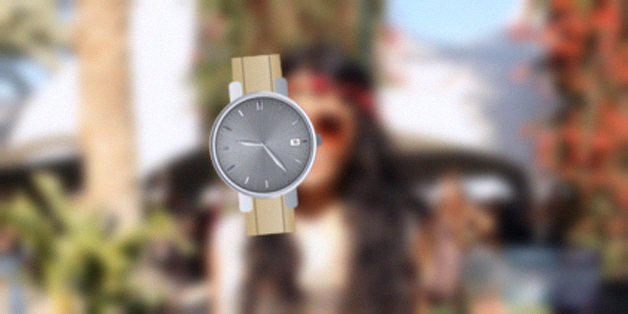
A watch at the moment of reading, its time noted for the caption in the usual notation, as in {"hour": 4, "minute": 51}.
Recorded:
{"hour": 9, "minute": 24}
